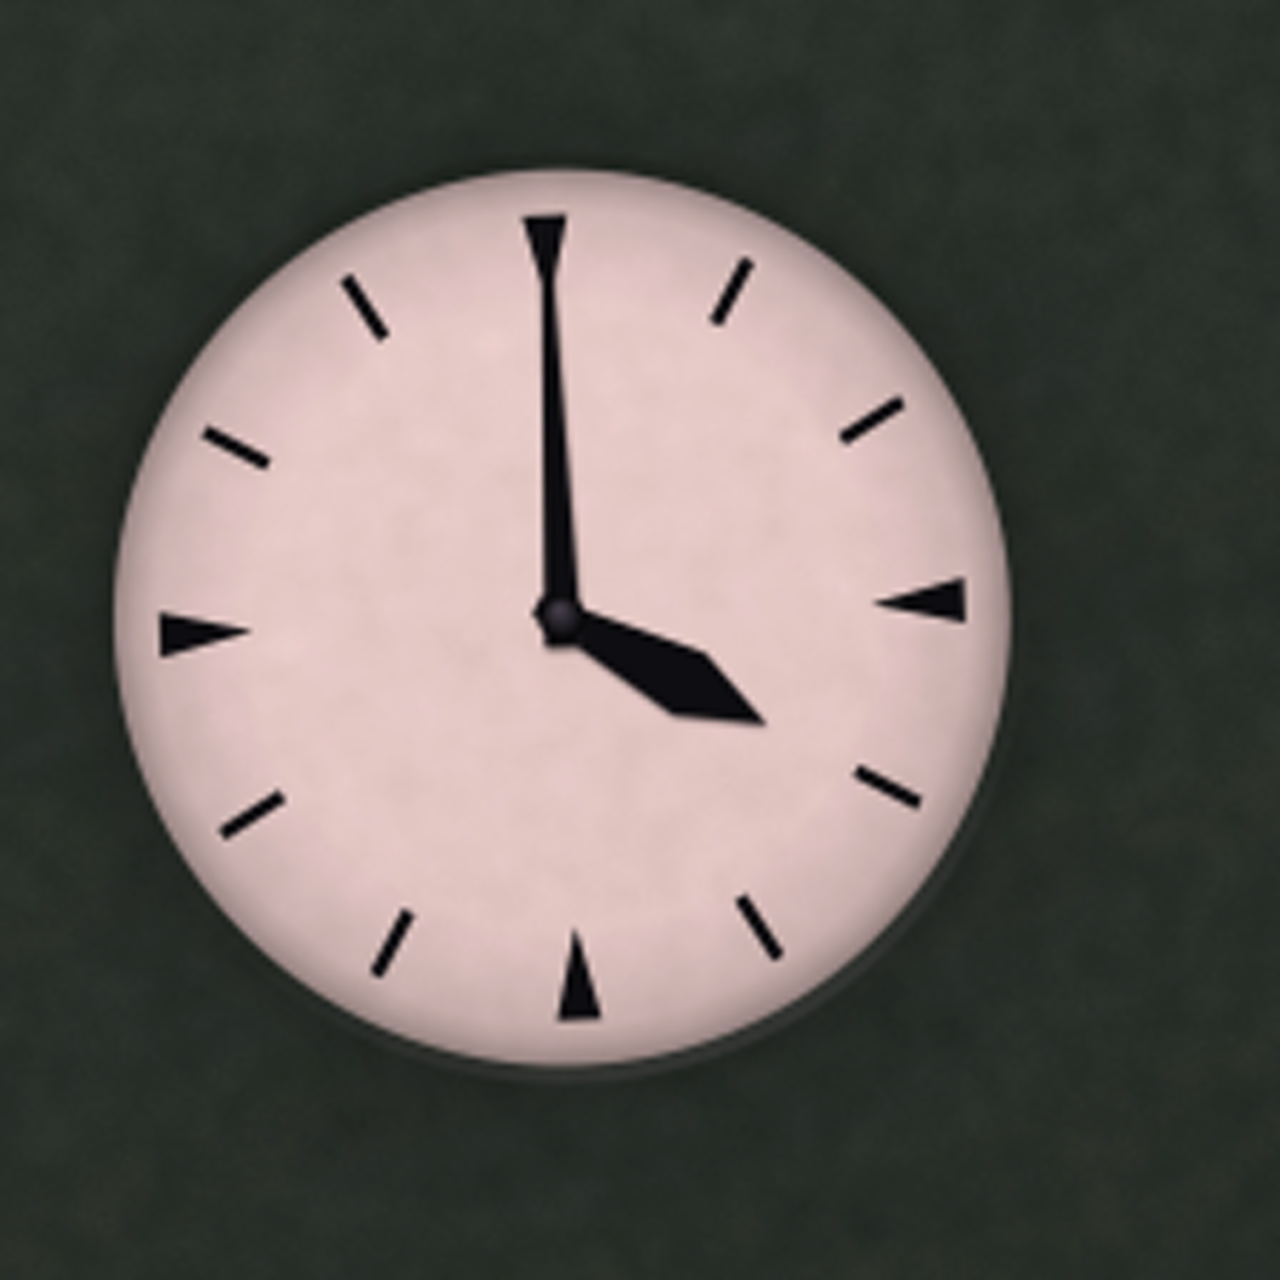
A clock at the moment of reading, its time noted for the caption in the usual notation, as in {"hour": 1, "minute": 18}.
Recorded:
{"hour": 4, "minute": 0}
